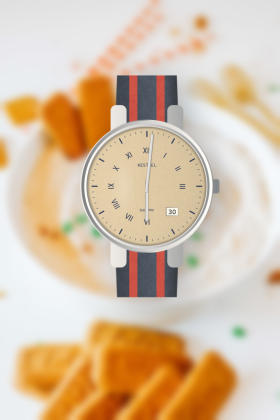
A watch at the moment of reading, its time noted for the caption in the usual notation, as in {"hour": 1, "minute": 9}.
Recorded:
{"hour": 6, "minute": 1}
